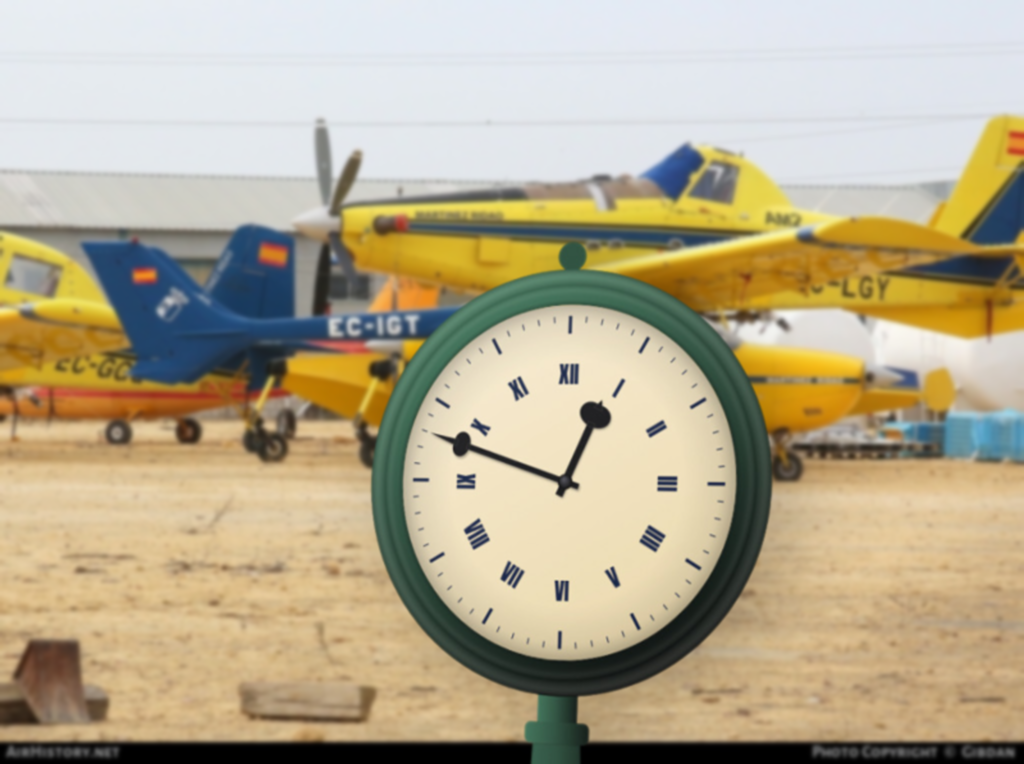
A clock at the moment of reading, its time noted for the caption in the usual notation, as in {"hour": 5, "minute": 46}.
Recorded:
{"hour": 12, "minute": 48}
